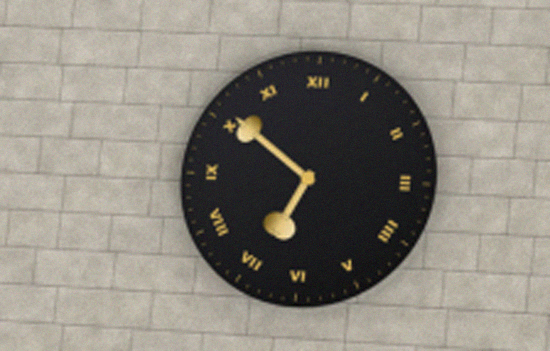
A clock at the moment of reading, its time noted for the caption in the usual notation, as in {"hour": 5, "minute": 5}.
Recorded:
{"hour": 6, "minute": 51}
